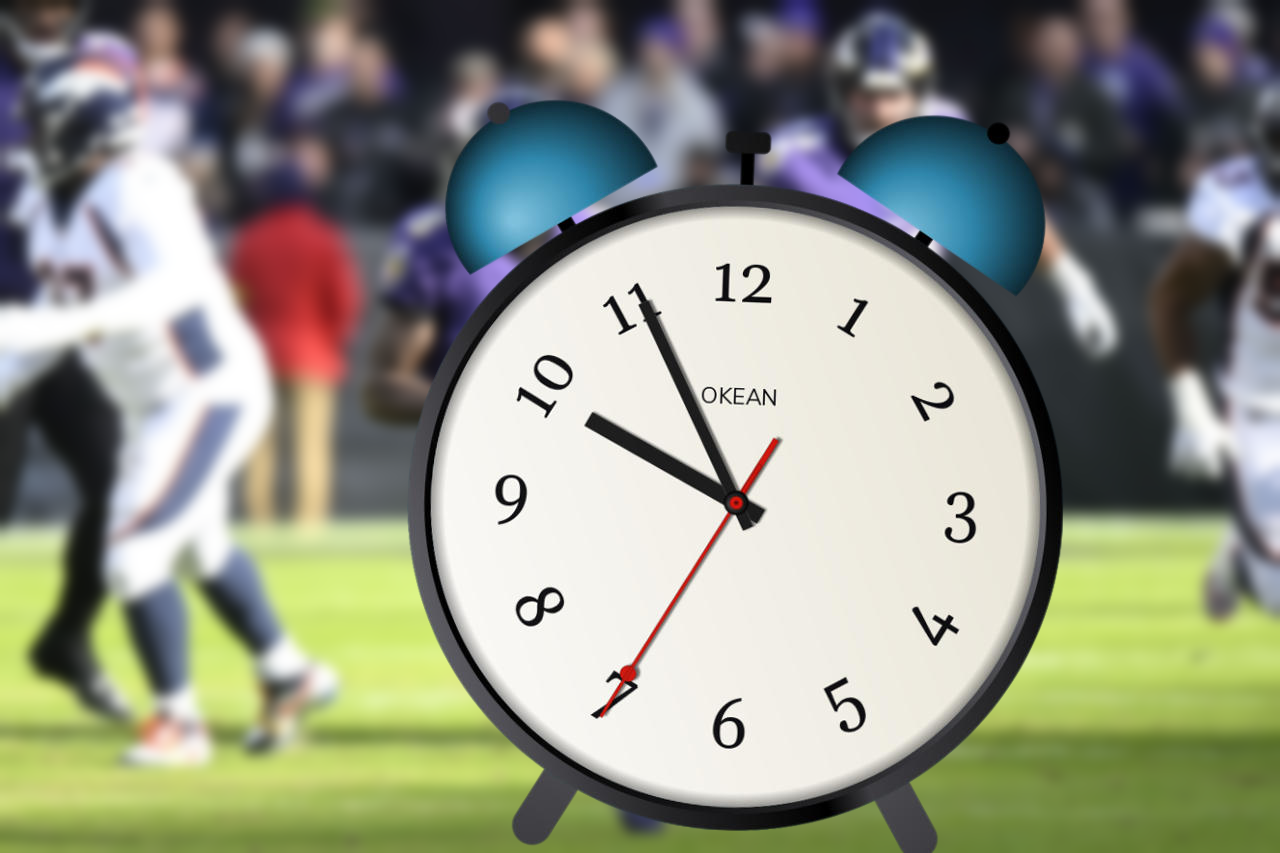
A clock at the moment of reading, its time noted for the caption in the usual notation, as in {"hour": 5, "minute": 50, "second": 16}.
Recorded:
{"hour": 9, "minute": 55, "second": 35}
